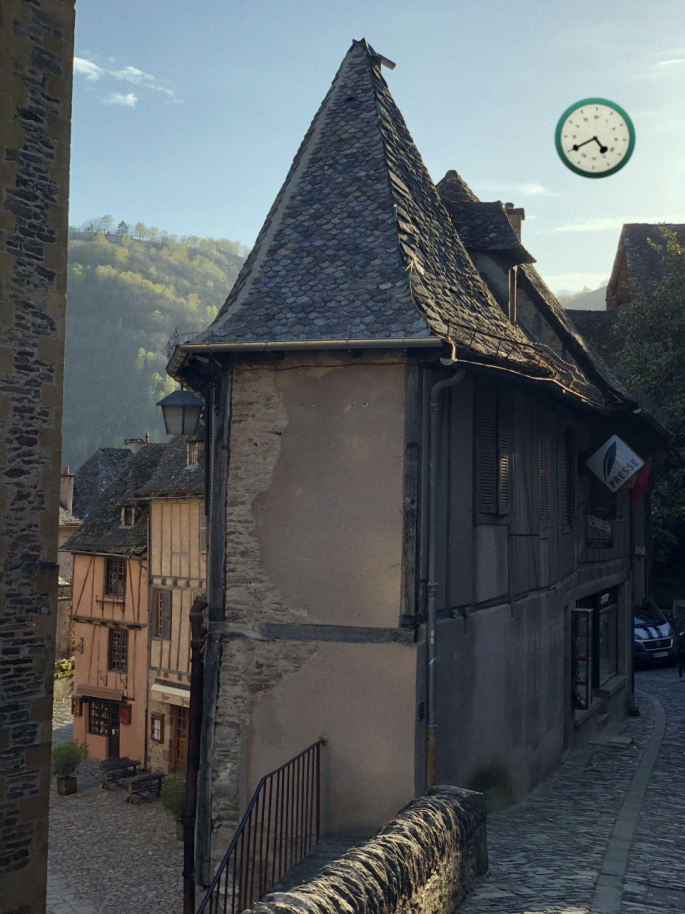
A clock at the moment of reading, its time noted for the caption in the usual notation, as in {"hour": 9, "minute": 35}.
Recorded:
{"hour": 4, "minute": 40}
